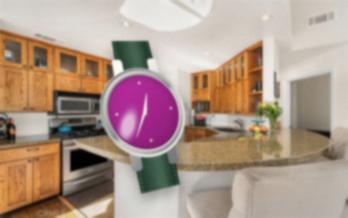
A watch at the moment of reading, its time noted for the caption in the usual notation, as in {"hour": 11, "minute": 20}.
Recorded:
{"hour": 12, "minute": 35}
